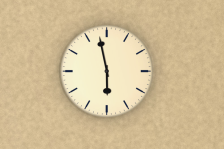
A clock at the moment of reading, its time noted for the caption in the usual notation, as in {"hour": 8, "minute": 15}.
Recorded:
{"hour": 5, "minute": 58}
